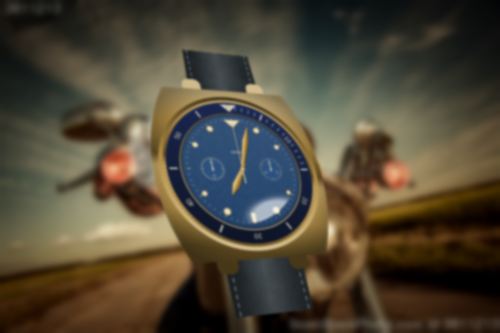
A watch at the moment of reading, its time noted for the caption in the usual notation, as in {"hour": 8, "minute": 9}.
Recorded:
{"hour": 7, "minute": 3}
